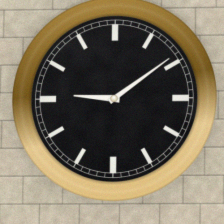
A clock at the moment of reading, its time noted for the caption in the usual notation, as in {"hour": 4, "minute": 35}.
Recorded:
{"hour": 9, "minute": 9}
